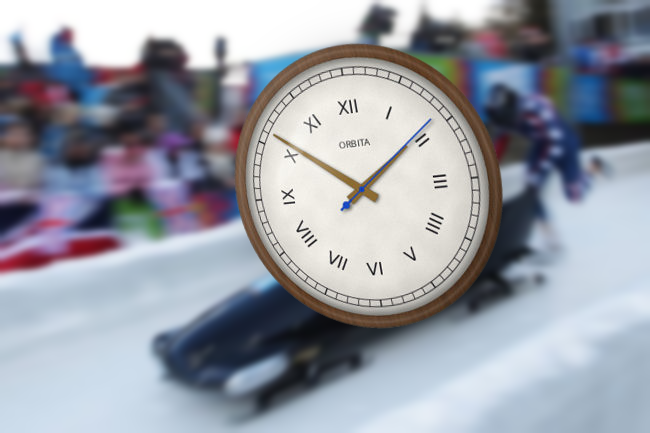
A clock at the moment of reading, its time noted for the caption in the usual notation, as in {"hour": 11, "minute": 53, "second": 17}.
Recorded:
{"hour": 1, "minute": 51, "second": 9}
